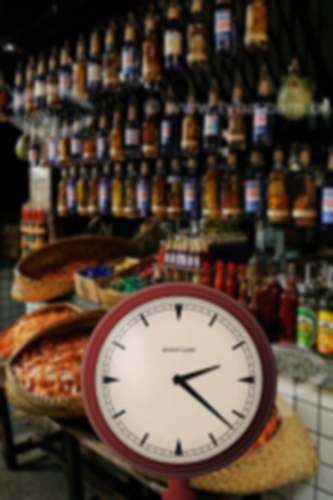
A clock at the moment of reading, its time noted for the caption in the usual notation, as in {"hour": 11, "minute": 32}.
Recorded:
{"hour": 2, "minute": 22}
